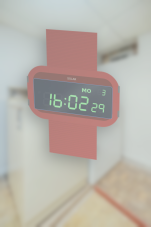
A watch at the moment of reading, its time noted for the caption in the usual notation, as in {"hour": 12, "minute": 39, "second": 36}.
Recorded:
{"hour": 16, "minute": 2, "second": 29}
